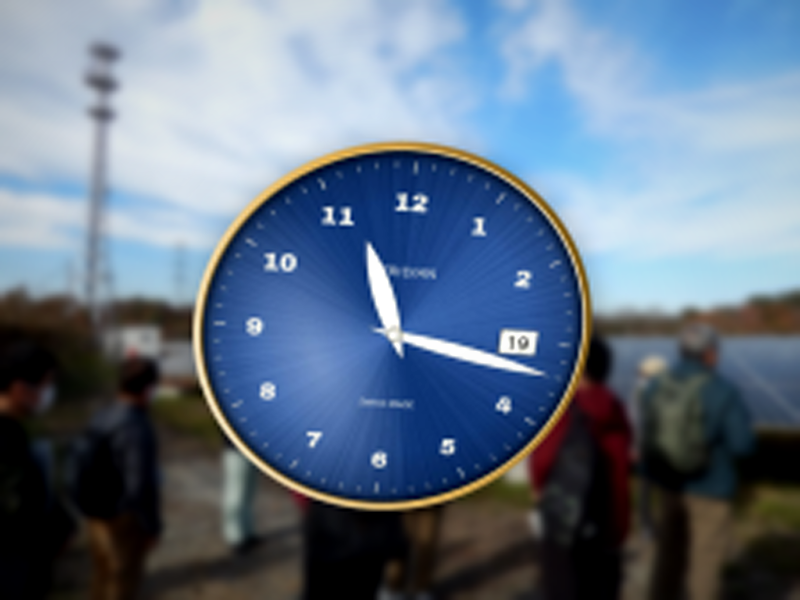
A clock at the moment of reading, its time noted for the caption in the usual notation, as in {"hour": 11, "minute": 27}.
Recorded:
{"hour": 11, "minute": 17}
